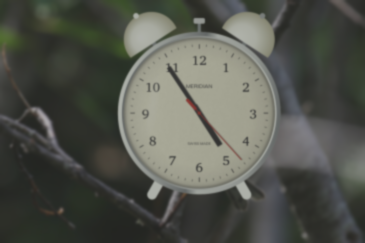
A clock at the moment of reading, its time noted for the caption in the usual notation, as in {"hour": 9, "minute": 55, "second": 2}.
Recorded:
{"hour": 4, "minute": 54, "second": 23}
